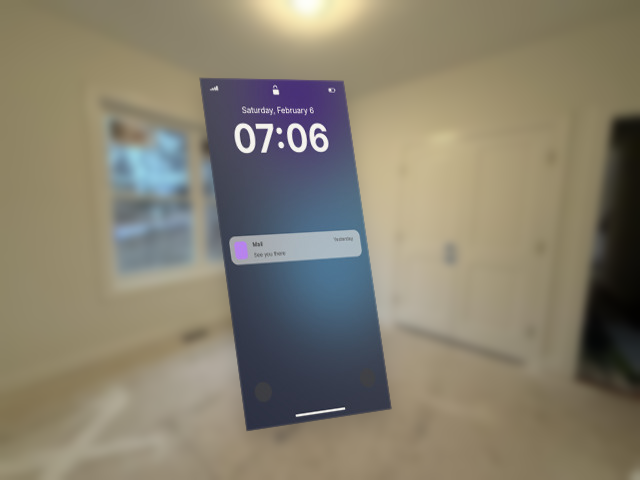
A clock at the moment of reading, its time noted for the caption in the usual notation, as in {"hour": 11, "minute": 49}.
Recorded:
{"hour": 7, "minute": 6}
